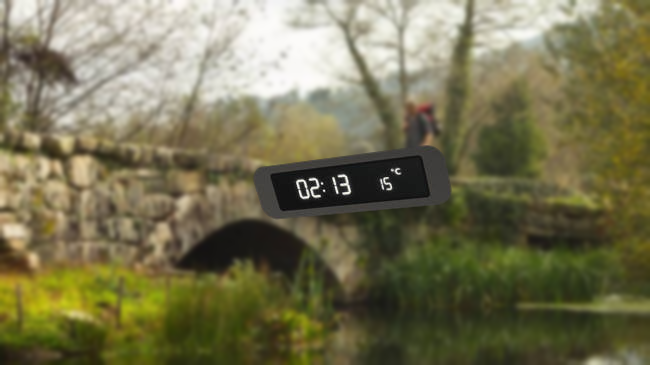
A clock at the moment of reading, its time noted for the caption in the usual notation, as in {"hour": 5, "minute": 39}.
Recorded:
{"hour": 2, "minute": 13}
